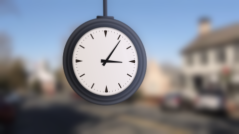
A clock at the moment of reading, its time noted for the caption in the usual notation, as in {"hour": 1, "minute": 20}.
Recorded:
{"hour": 3, "minute": 6}
